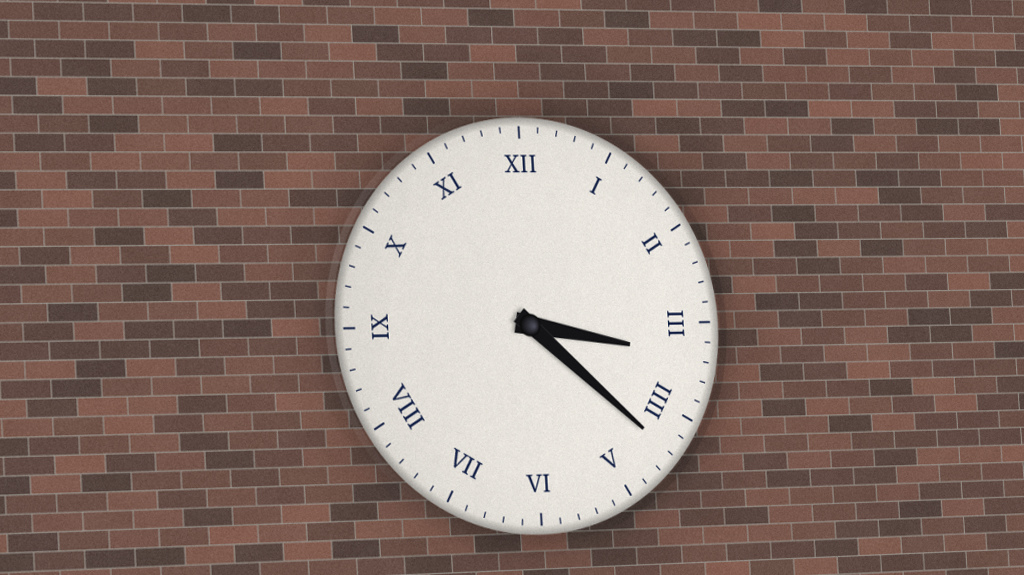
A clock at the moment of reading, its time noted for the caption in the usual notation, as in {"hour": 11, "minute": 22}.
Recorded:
{"hour": 3, "minute": 22}
